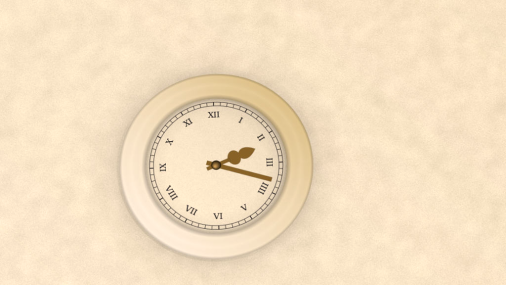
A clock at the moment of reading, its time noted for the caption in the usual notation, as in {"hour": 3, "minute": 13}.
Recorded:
{"hour": 2, "minute": 18}
